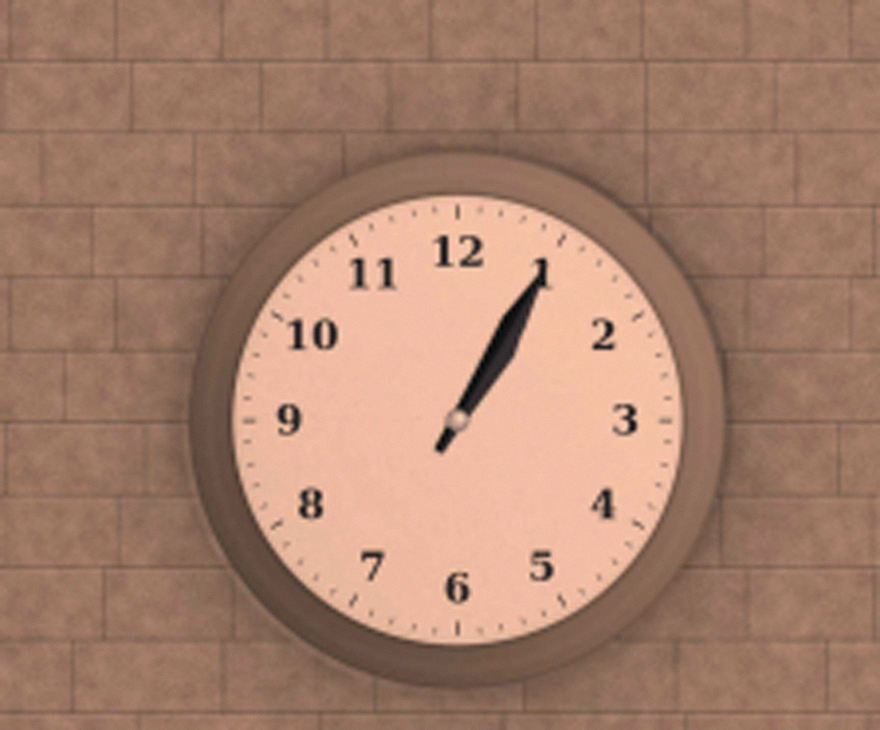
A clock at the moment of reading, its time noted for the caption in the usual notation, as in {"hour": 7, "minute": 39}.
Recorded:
{"hour": 1, "minute": 5}
